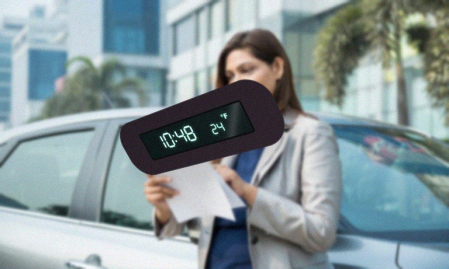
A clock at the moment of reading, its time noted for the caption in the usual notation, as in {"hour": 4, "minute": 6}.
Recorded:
{"hour": 10, "minute": 48}
